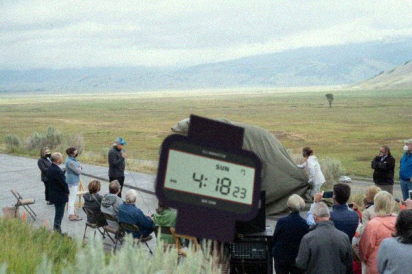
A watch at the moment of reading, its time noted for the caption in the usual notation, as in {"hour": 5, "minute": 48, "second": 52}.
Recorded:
{"hour": 4, "minute": 18, "second": 23}
